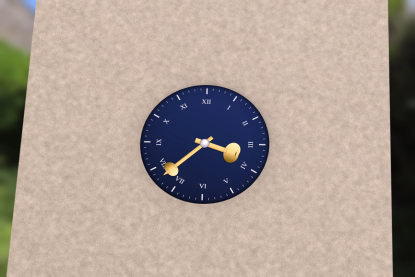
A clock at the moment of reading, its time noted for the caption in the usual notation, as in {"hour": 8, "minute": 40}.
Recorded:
{"hour": 3, "minute": 38}
